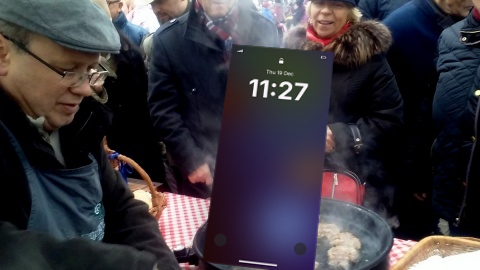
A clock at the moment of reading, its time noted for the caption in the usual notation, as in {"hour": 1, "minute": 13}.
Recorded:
{"hour": 11, "minute": 27}
